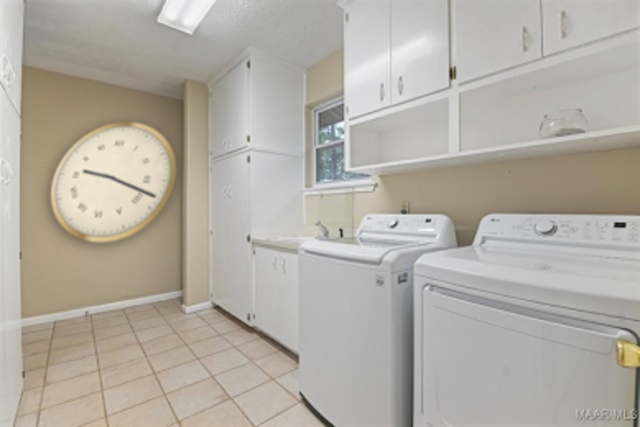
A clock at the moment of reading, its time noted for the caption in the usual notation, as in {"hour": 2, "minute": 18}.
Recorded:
{"hour": 9, "minute": 18}
